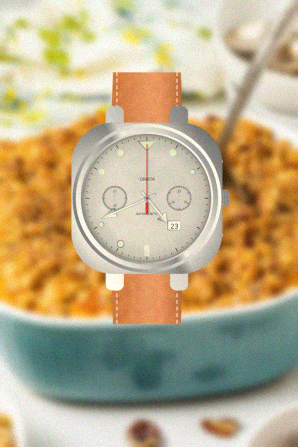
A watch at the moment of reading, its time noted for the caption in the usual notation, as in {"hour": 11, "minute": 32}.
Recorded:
{"hour": 4, "minute": 41}
